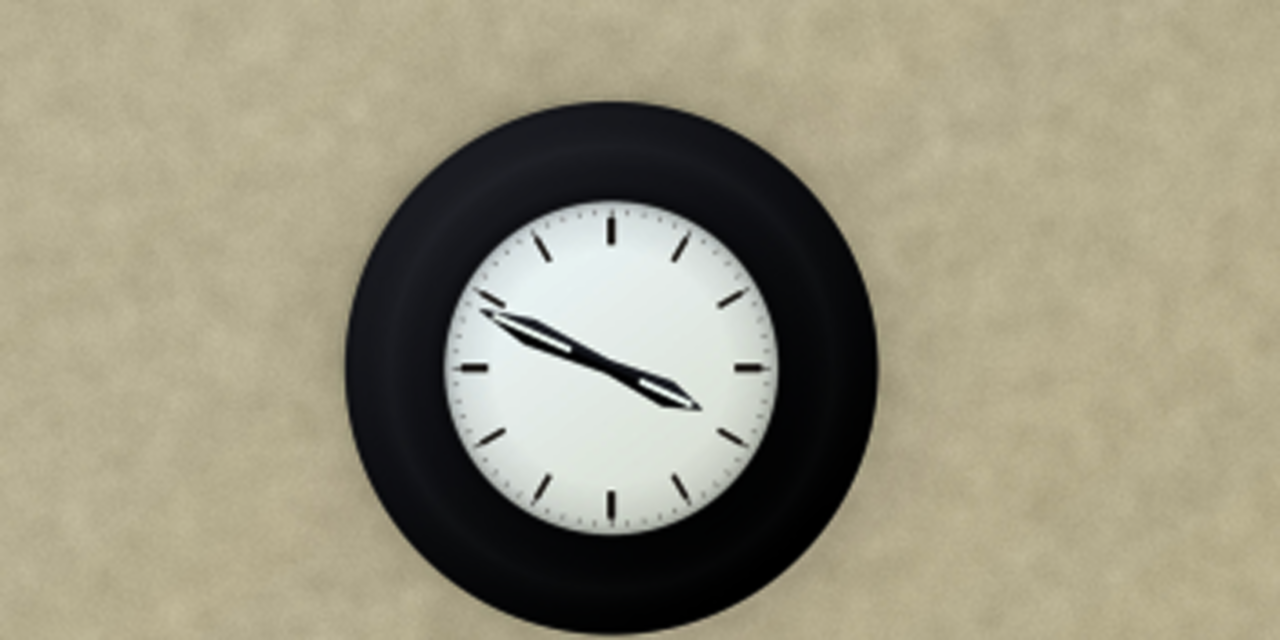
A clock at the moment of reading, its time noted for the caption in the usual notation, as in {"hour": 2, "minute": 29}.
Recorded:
{"hour": 3, "minute": 49}
